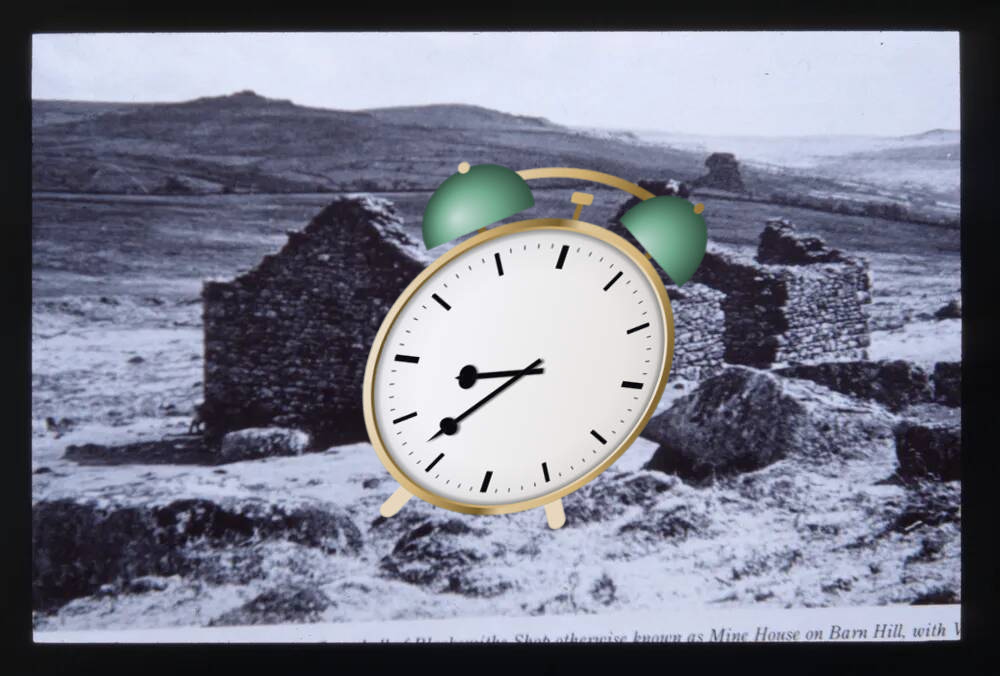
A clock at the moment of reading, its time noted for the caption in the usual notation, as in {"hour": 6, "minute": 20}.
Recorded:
{"hour": 8, "minute": 37}
